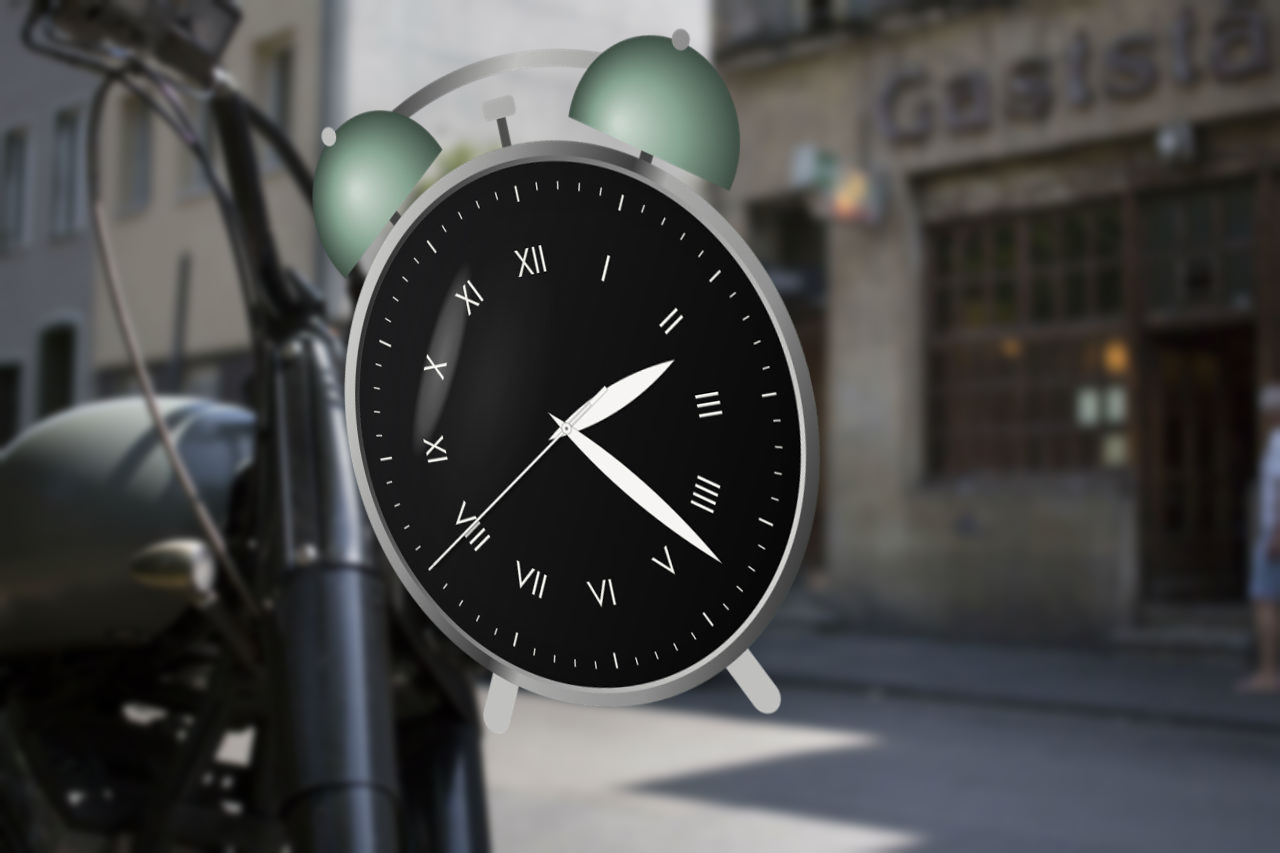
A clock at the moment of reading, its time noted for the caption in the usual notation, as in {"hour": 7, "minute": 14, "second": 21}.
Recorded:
{"hour": 2, "minute": 22, "second": 40}
